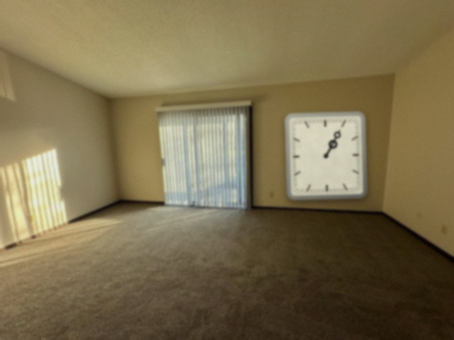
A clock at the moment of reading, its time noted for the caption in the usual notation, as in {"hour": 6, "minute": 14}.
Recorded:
{"hour": 1, "minute": 5}
